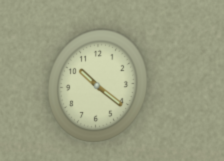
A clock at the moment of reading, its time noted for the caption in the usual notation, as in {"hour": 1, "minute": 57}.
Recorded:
{"hour": 10, "minute": 21}
